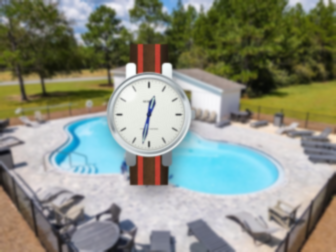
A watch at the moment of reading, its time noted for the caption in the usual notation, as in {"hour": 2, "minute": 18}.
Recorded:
{"hour": 12, "minute": 32}
